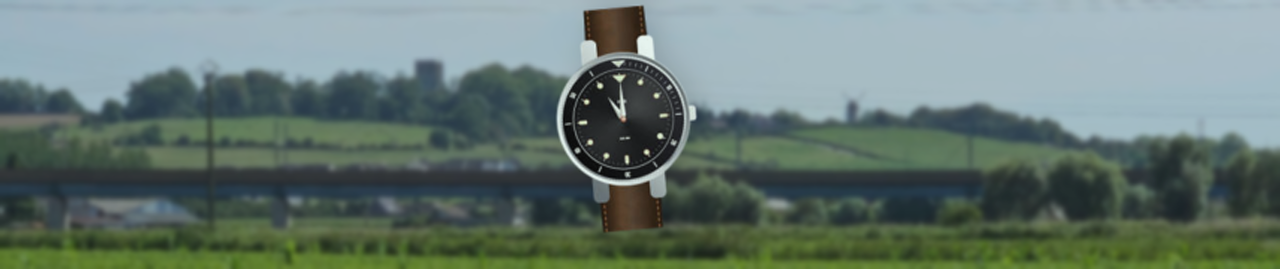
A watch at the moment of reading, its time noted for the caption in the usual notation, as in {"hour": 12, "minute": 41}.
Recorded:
{"hour": 11, "minute": 0}
